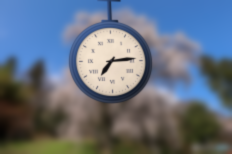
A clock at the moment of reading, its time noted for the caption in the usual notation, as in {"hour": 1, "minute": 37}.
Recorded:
{"hour": 7, "minute": 14}
